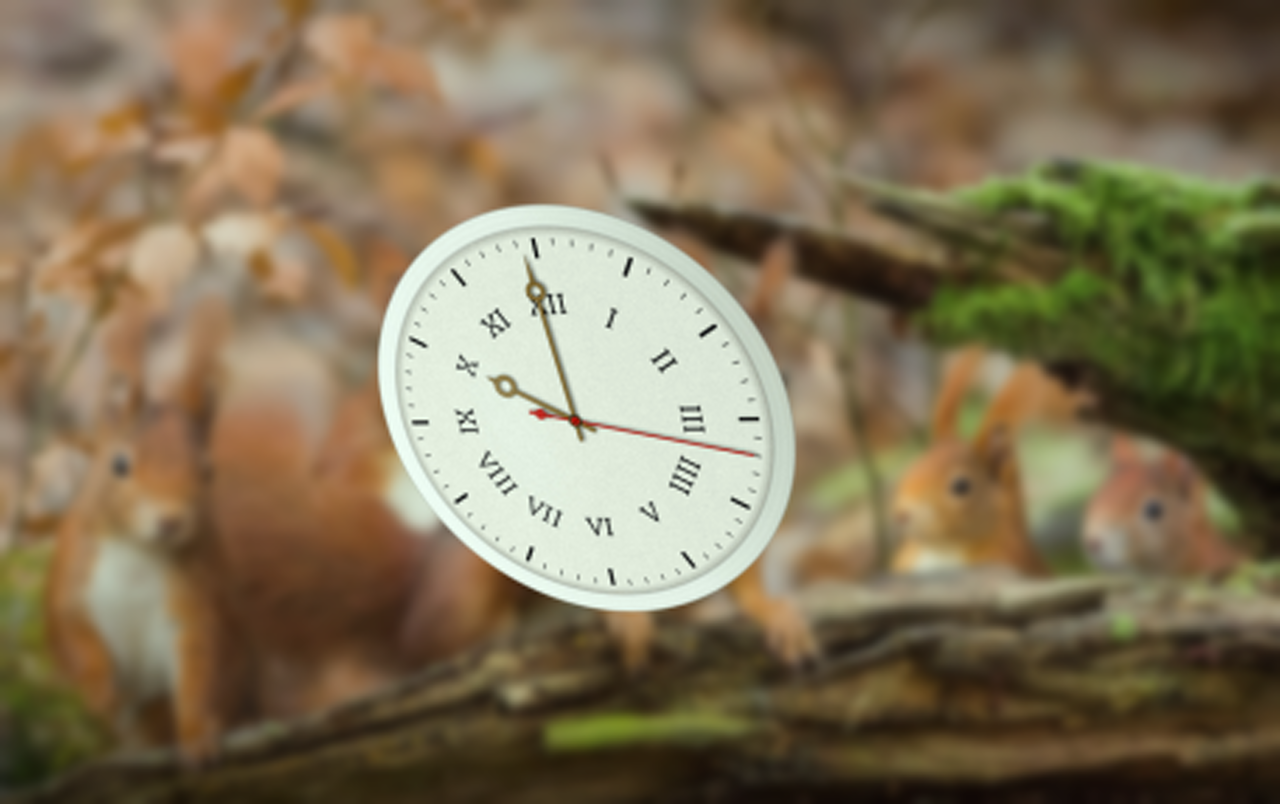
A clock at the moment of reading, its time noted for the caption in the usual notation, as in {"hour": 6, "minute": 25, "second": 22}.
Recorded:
{"hour": 9, "minute": 59, "second": 17}
